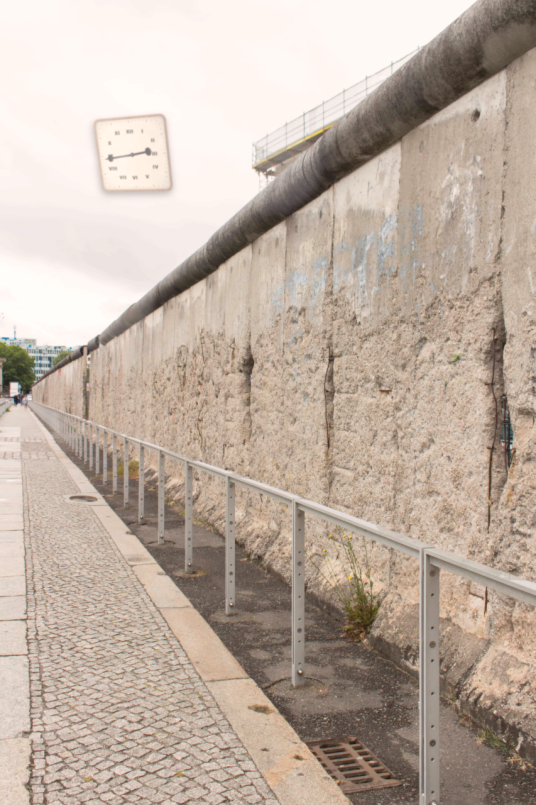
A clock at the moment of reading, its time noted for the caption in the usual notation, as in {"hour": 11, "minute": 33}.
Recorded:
{"hour": 2, "minute": 44}
